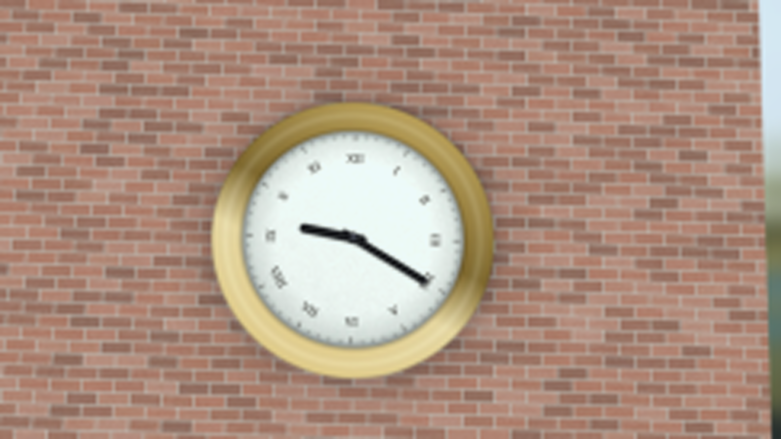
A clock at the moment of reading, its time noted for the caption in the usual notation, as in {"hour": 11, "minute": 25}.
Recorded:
{"hour": 9, "minute": 20}
